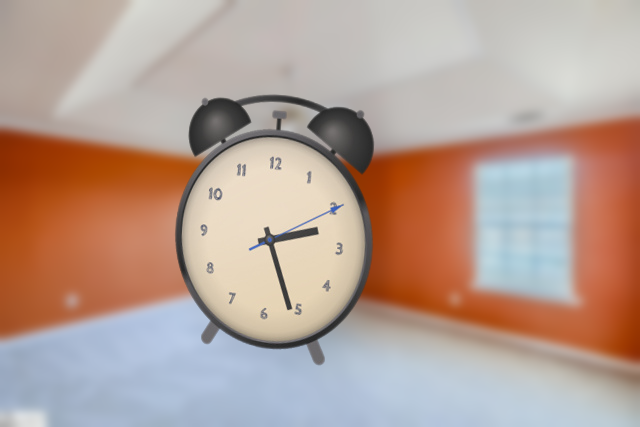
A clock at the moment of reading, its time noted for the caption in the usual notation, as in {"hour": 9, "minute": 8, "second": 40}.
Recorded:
{"hour": 2, "minute": 26, "second": 10}
